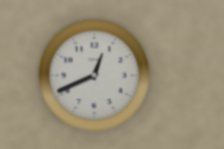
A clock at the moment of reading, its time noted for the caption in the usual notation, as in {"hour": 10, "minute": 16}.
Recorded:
{"hour": 12, "minute": 41}
